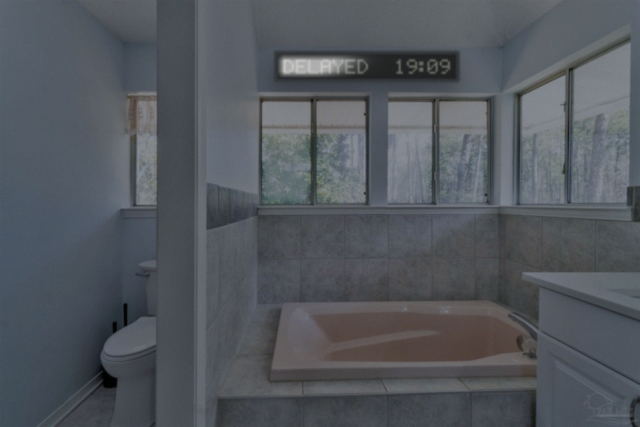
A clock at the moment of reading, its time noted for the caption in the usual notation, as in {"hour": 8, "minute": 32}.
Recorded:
{"hour": 19, "minute": 9}
